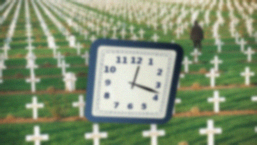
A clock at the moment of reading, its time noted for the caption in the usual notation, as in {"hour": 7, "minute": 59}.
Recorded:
{"hour": 12, "minute": 18}
